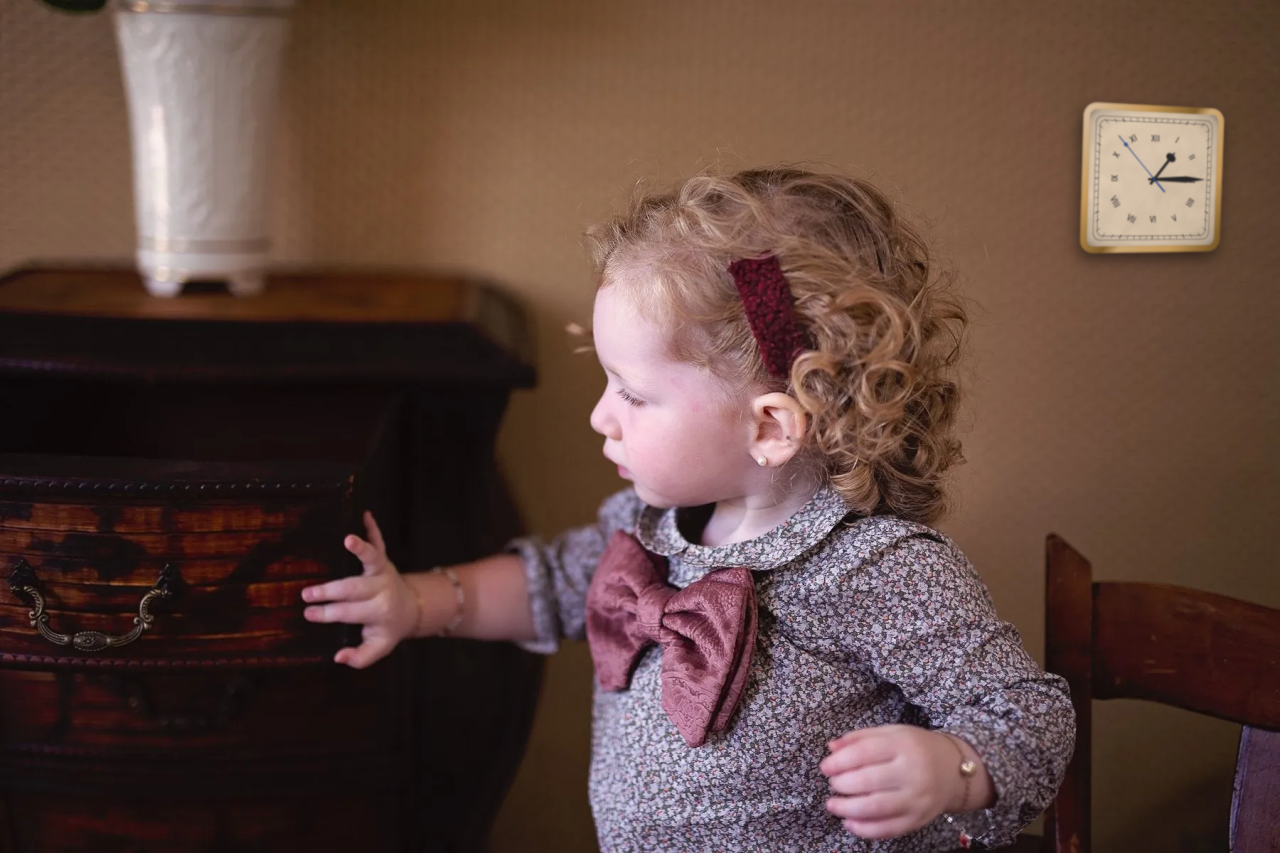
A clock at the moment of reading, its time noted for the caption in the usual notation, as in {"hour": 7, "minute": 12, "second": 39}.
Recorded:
{"hour": 1, "minute": 14, "second": 53}
